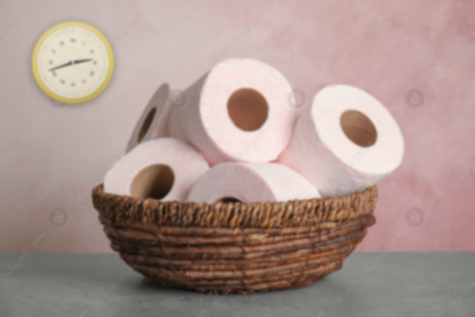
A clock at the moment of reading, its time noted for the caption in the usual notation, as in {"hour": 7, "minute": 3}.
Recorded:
{"hour": 2, "minute": 42}
